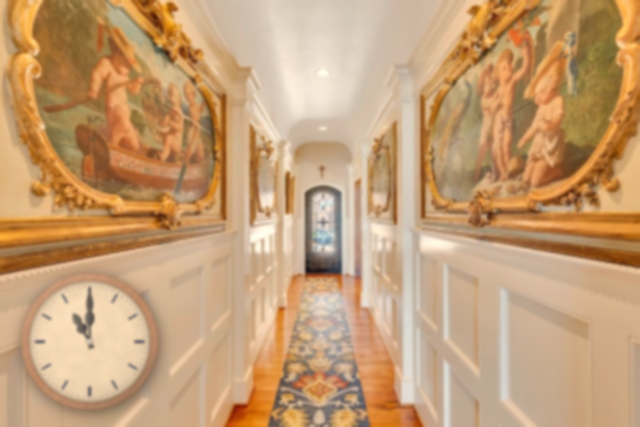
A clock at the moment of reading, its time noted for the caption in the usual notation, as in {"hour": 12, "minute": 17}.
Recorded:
{"hour": 11, "minute": 0}
